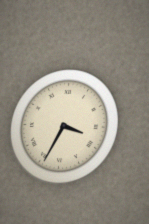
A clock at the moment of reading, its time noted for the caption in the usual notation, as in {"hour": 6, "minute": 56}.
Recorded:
{"hour": 3, "minute": 34}
